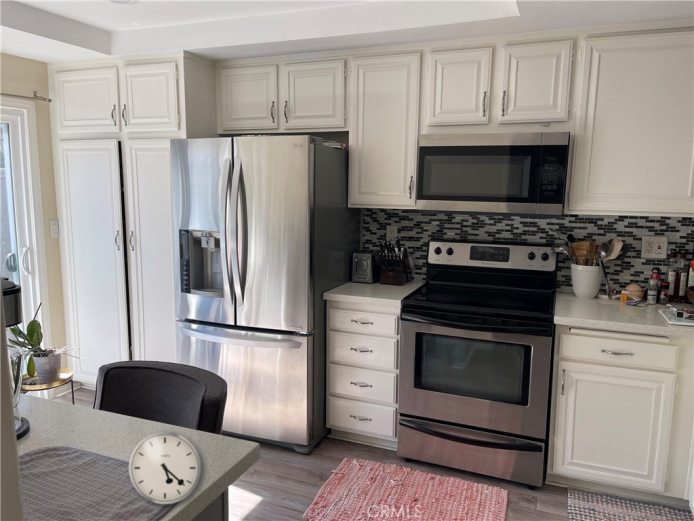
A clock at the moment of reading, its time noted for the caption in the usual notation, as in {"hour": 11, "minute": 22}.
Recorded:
{"hour": 5, "minute": 22}
